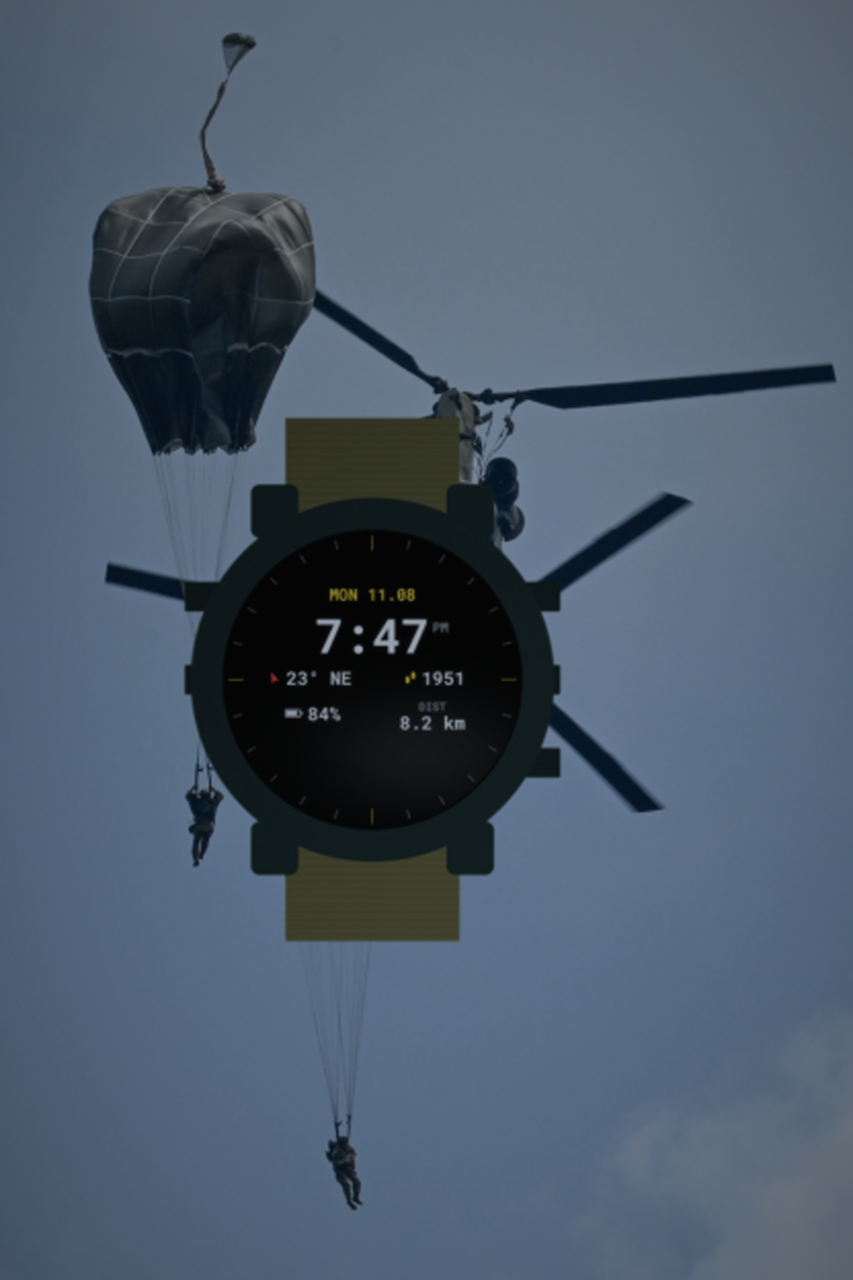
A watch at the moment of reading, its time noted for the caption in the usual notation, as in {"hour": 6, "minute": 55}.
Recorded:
{"hour": 7, "minute": 47}
